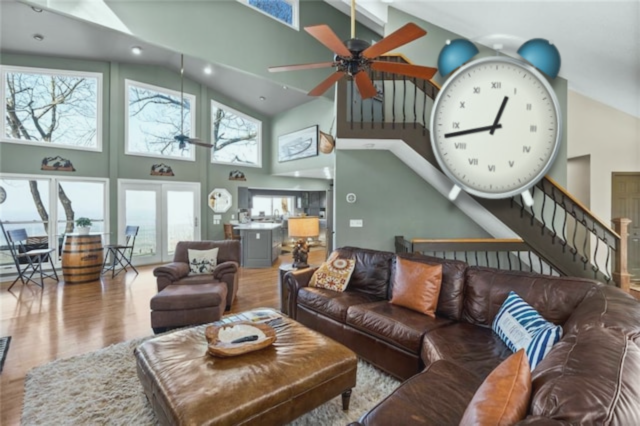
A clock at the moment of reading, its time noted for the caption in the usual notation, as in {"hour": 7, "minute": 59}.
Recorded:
{"hour": 12, "minute": 43}
